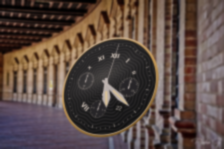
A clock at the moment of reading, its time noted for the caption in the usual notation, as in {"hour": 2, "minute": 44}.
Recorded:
{"hour": 5, "minute": 20}
